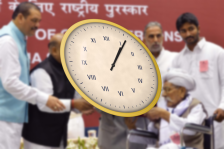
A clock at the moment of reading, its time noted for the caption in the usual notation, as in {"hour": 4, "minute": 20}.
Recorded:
{"hour": 1, "minute": 6}
